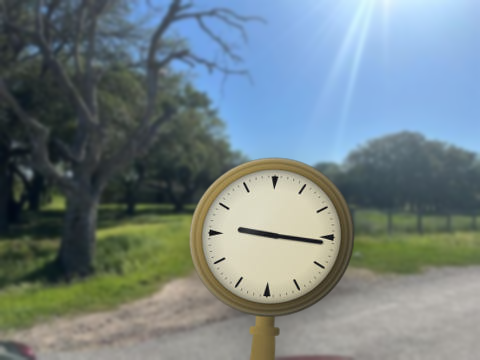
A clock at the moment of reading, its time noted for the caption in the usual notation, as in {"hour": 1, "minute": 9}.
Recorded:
{"hour": 9, "minute": 16}
